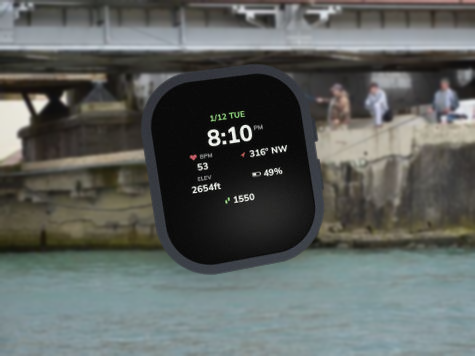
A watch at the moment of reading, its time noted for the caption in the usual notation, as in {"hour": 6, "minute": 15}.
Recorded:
{"hour": 8, "minute": 10}
